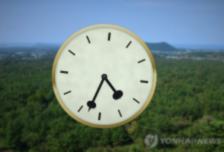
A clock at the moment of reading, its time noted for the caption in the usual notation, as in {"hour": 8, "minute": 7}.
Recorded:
{"hour": 4, "minute": 33}
